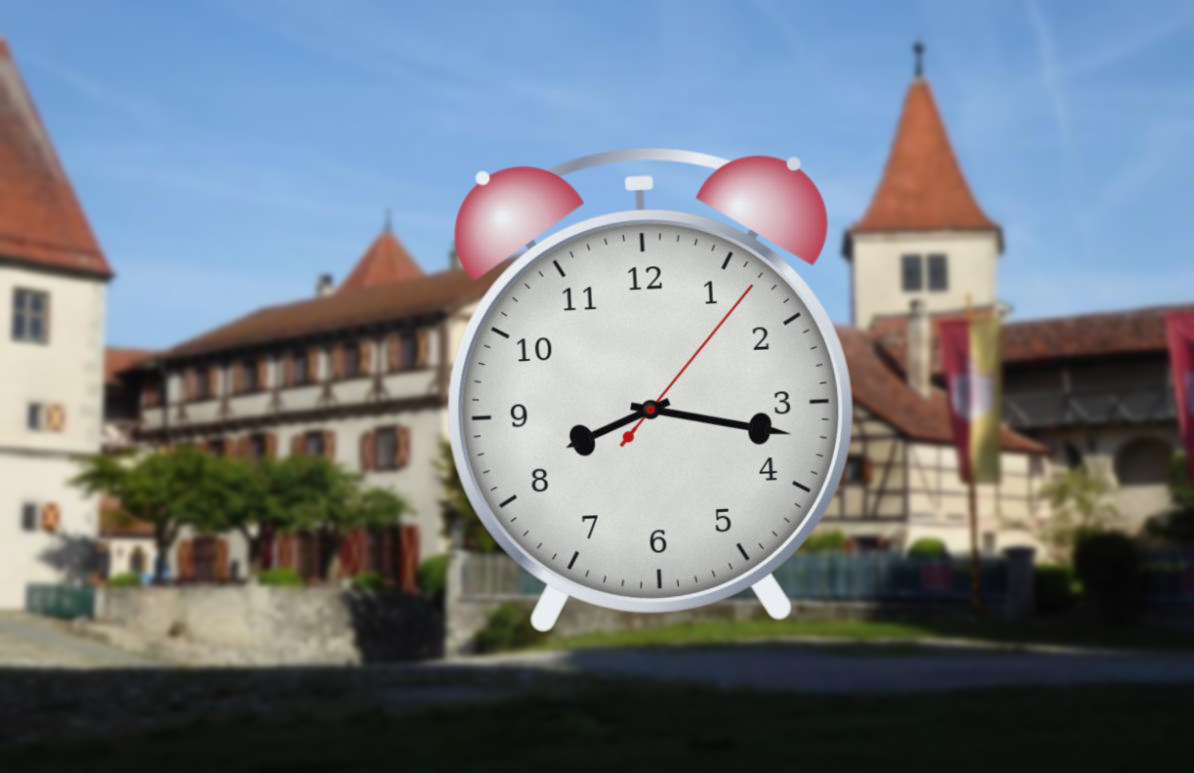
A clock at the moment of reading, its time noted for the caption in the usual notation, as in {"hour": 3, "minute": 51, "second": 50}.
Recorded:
{"hour": 8, "minute": 17, "second": 7}
